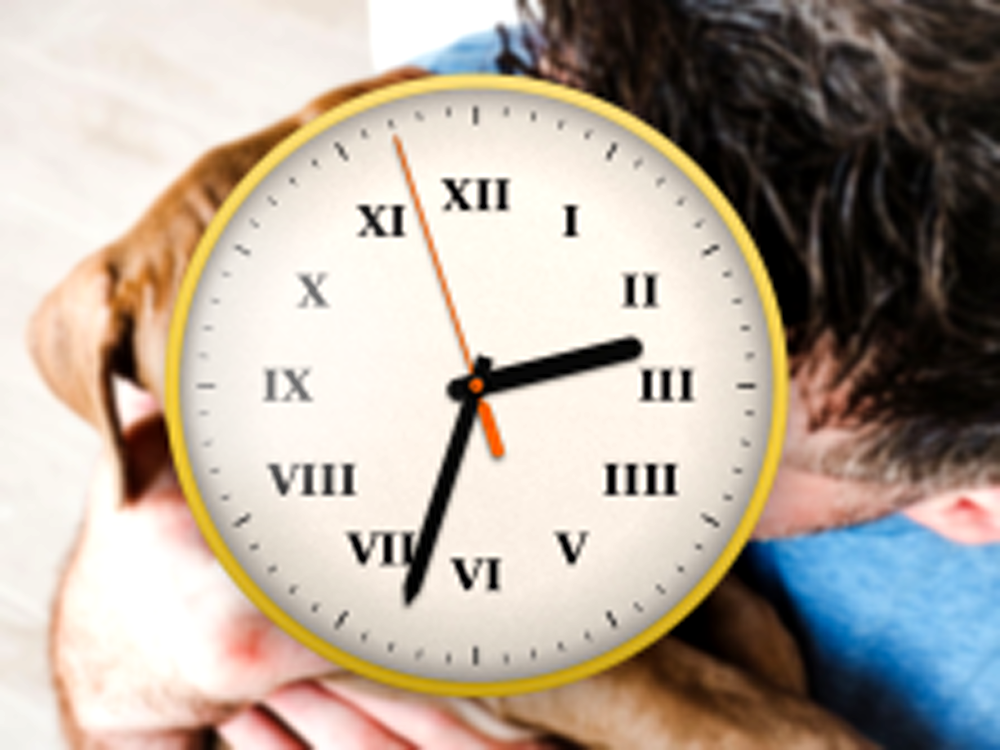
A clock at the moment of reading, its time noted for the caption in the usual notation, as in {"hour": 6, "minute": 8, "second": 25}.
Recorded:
{"hour": 2, "minute": 32, "second": 57}
